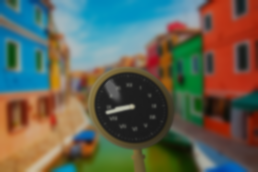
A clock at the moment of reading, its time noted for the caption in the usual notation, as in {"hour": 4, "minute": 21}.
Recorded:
{"hour": 8, "minute": 43}
